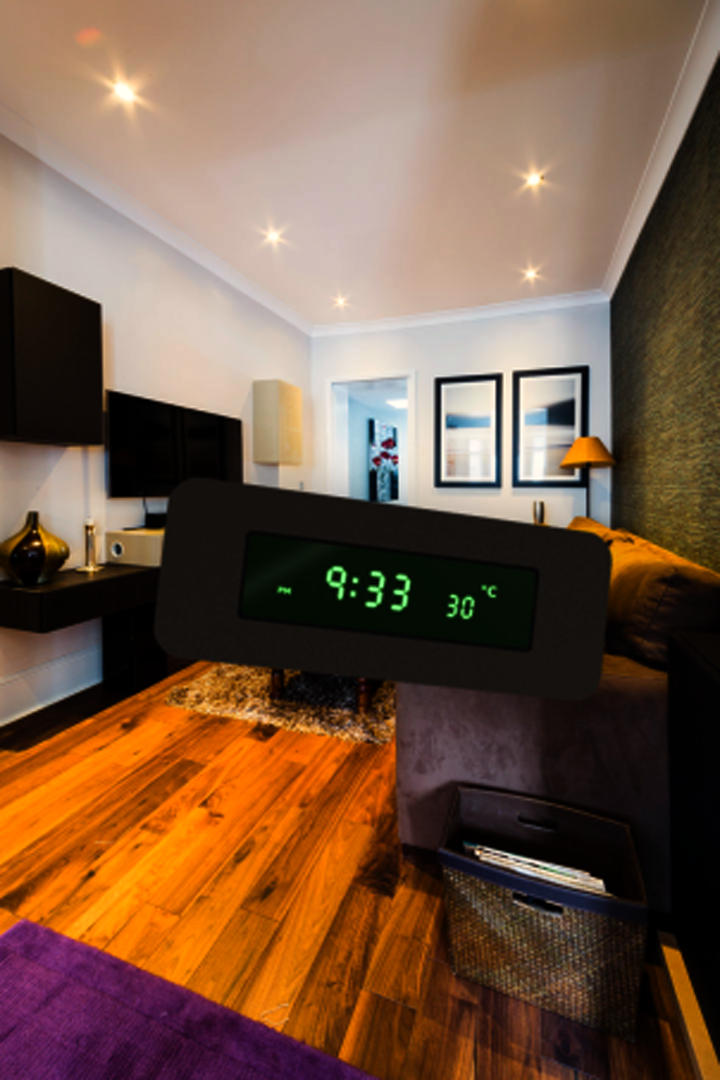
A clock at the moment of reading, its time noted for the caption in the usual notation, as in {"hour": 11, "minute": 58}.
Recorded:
{"hour": 9, "minute": 33}
